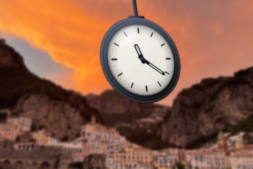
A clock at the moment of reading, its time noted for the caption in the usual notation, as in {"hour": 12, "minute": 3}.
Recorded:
{"hour": 11, "minute": 21}
